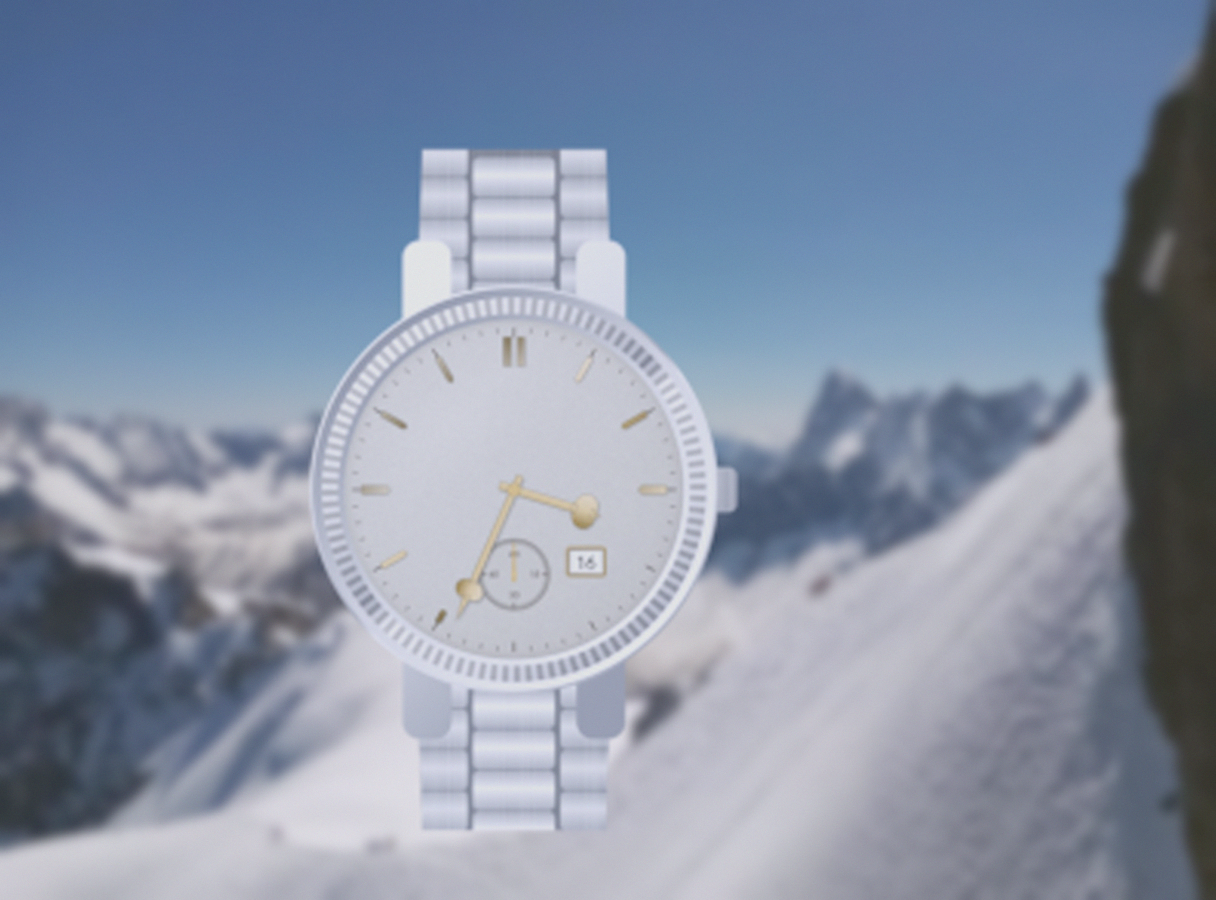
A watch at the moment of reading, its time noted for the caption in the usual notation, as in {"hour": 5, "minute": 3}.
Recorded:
{"hour": 3, "minute": 34}
